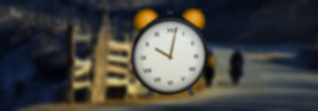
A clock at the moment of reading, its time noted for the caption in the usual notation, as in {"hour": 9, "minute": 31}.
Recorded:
{"hour": 10, "minute": 2}
